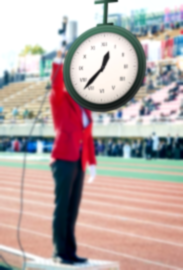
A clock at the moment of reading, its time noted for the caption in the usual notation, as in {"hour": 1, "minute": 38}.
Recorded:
{"hour": 12, "minute": 37}
